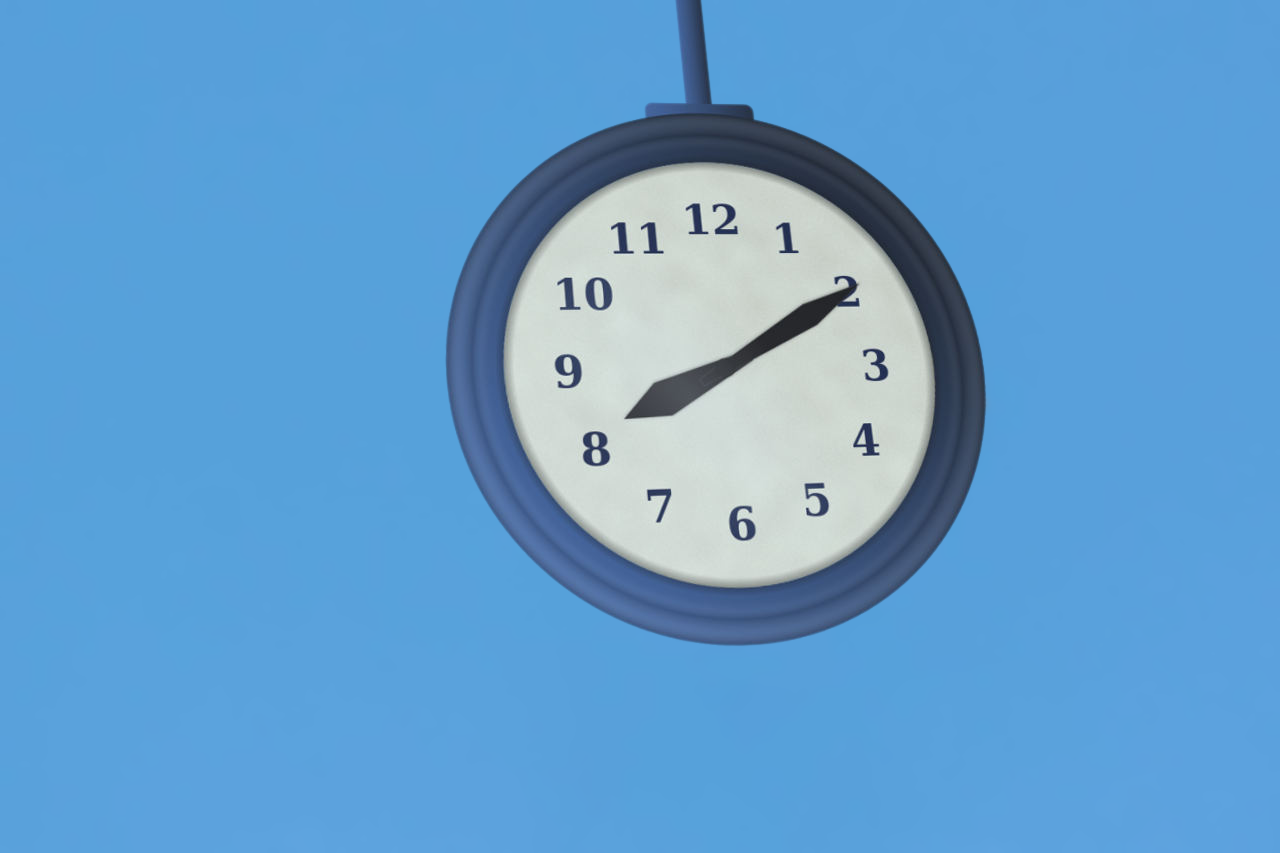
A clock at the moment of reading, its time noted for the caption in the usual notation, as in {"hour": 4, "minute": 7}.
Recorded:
{"hour": 8, "minute": 10}
